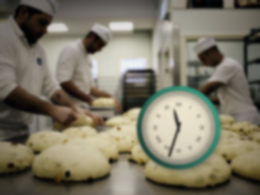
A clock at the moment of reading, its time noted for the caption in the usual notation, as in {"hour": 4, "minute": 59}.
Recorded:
{"hour": 11, "minute": 33}
